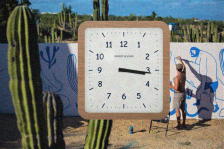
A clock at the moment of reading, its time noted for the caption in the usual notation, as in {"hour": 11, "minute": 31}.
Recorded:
{"hour": 3, "minute": 16}
